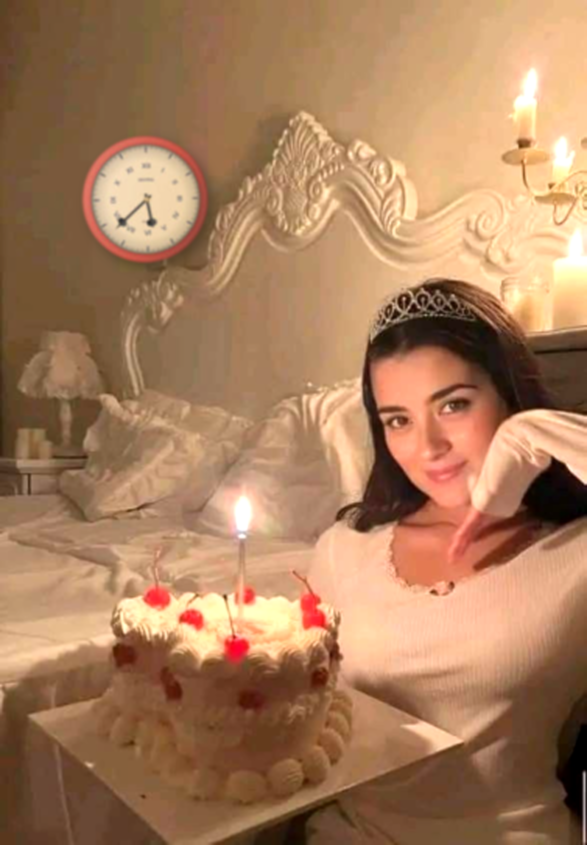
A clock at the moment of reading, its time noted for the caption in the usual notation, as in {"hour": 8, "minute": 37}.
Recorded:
{"hour": 5, "minute": 38}
